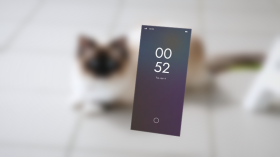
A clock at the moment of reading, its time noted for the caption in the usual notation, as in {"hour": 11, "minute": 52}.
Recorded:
{"hour": 0, "minute": 52}
